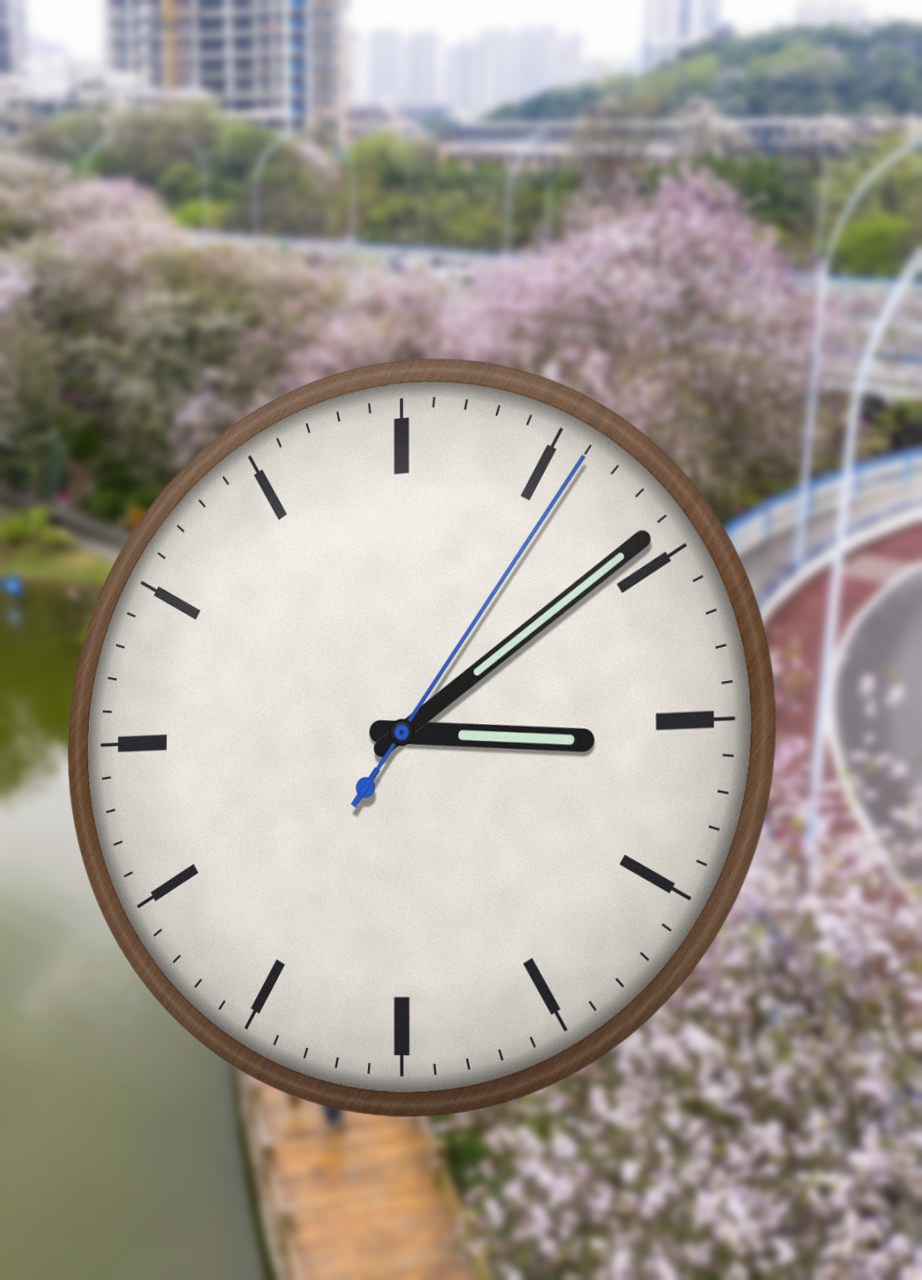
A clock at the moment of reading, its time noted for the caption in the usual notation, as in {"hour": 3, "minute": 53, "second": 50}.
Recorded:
{"hour": 3, "minute": 9, "second": 6}
